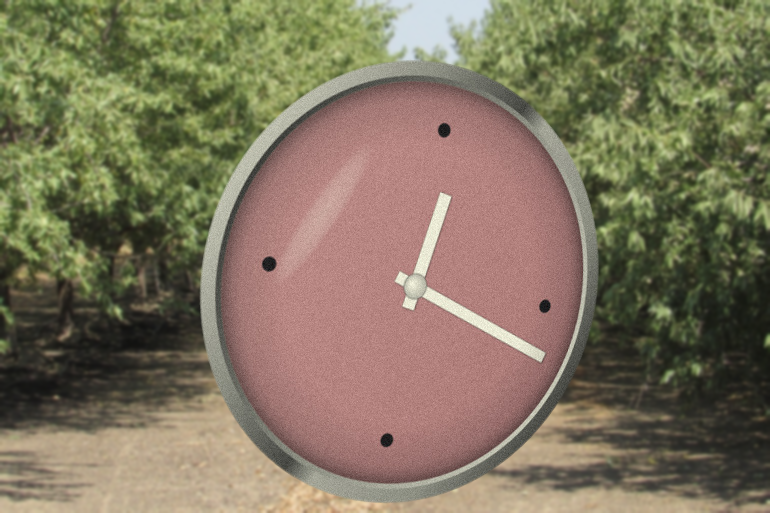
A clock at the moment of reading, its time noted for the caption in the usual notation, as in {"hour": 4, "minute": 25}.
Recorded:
{"hour": 12, "minute": 18}
